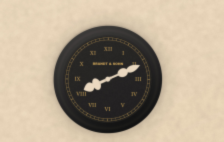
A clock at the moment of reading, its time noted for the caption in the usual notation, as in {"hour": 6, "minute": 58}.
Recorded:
{"hour": 8, "minute": 11}
